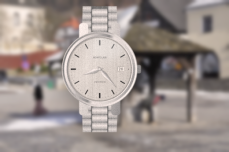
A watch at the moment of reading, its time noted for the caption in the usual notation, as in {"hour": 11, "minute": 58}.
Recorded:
{"hour": 8, "minute": 23}
